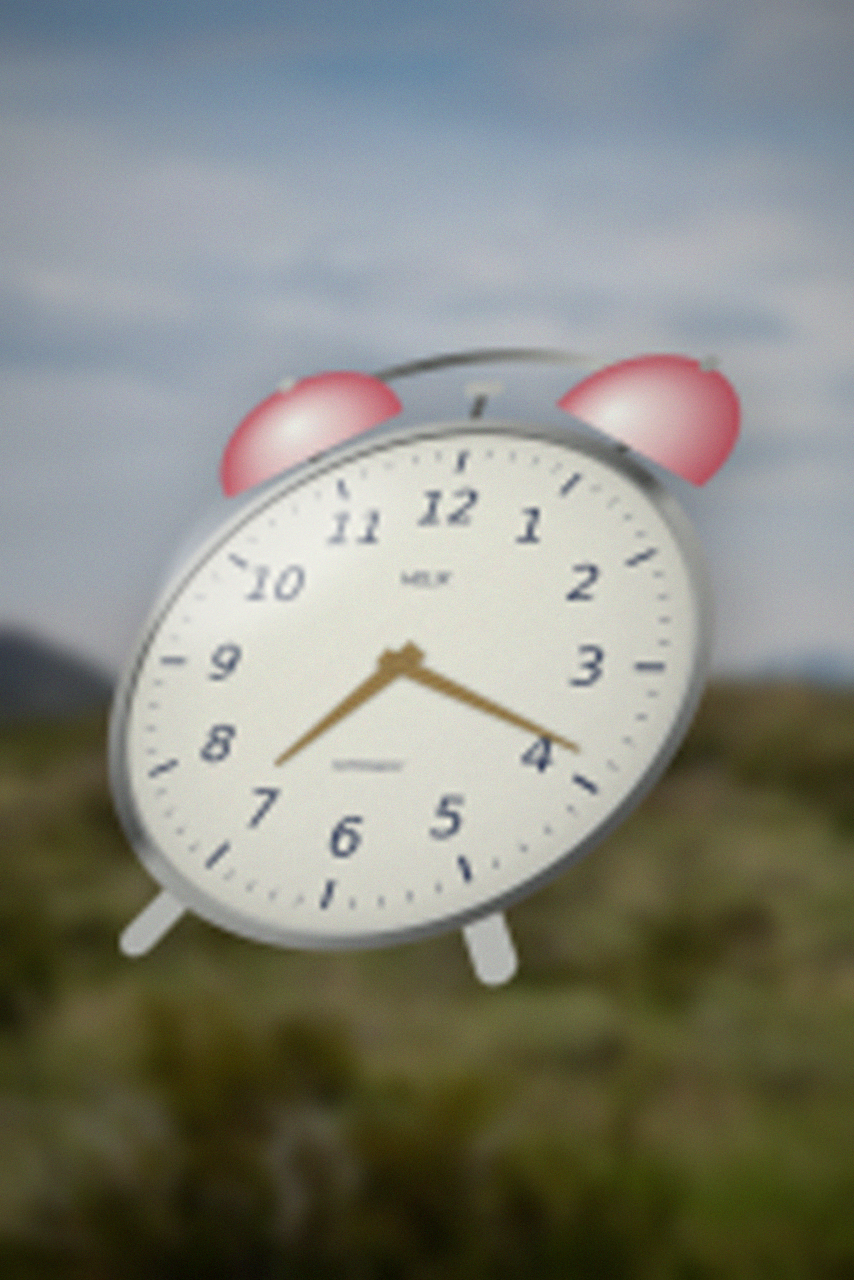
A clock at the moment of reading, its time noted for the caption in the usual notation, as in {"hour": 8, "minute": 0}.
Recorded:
{"hour": 7, "minute": 19}
